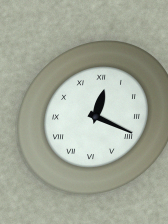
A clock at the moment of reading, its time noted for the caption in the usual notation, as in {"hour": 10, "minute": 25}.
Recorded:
{"hour": 12, "minute": 19}
